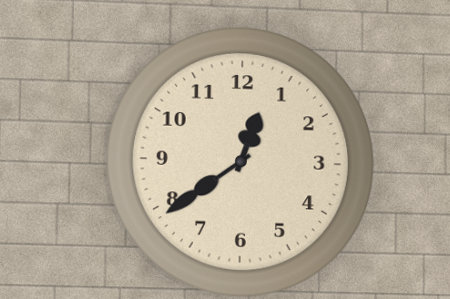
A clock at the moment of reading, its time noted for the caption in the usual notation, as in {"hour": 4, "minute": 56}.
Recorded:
{"hour": 12, "minute": 39}
